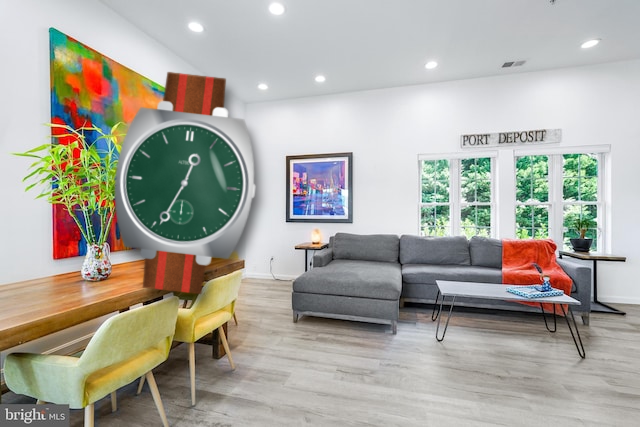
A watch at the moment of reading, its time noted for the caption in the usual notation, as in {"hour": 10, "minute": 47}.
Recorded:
{"hour": 12, "minute": 34}
